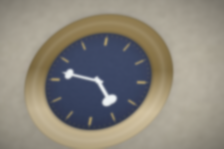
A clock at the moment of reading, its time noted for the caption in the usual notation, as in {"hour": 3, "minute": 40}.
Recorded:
{"hour": 4, "minute": 47}
